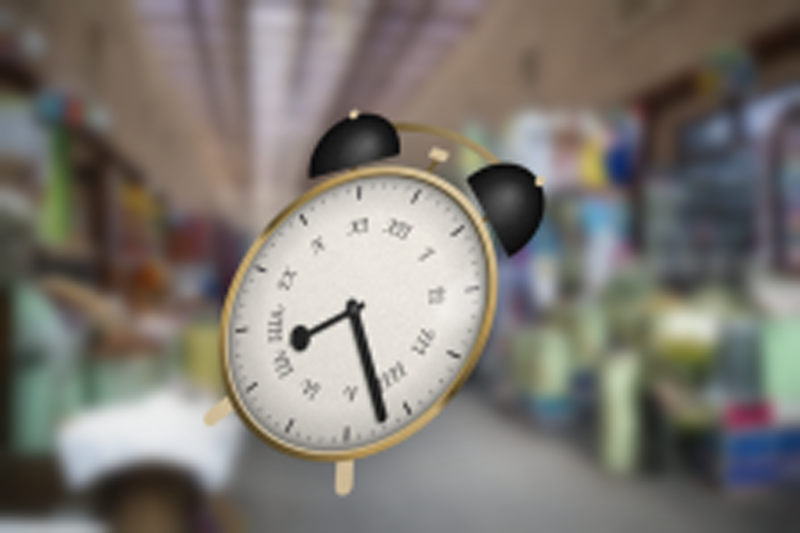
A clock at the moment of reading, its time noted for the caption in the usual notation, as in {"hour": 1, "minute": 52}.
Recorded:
{"hour": 7, "minute": 22}
